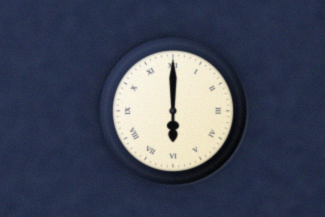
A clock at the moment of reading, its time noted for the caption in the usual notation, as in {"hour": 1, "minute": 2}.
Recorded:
{"hour": 6, "minute": 0}
